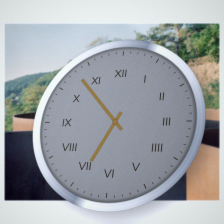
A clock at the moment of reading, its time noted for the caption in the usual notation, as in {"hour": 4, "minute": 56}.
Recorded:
{"hour": 6, "minute": 53}
